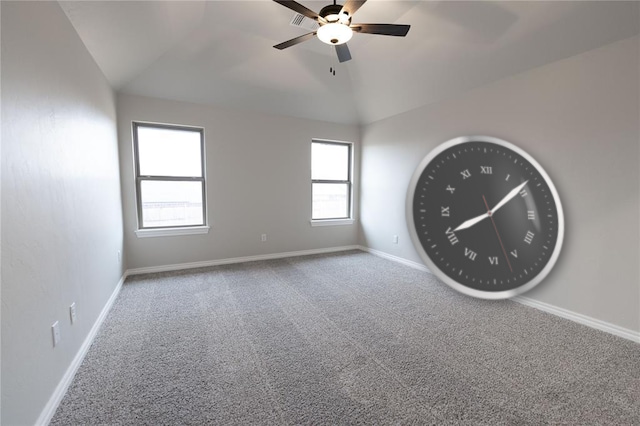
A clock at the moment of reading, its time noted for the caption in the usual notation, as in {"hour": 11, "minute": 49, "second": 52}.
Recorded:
{"hour": 8, "minute": 8, "second": 27}
